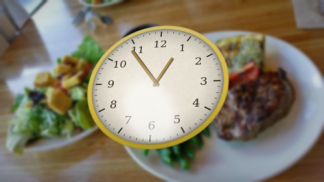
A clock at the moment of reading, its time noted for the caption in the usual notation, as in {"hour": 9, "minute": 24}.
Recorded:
{"hour": 12, "minute": 54}
